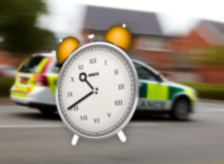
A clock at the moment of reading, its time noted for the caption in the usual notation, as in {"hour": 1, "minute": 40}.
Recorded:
{"hour": 10, "minute": 41}
